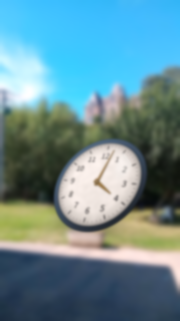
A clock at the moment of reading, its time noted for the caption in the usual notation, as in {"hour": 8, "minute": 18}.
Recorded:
{"hour": 4, "minute": 2}
